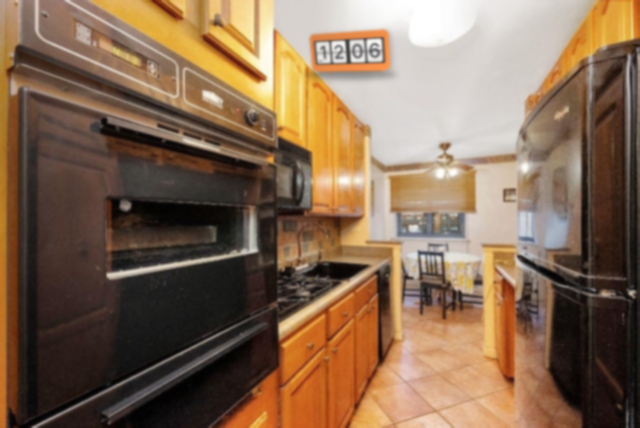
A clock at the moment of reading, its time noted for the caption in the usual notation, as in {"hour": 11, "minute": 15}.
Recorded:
{"hour": 12, "minute": 6}
